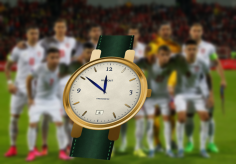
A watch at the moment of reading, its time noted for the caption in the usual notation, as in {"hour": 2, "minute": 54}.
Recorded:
{"hour": 11, "minute": 51}
